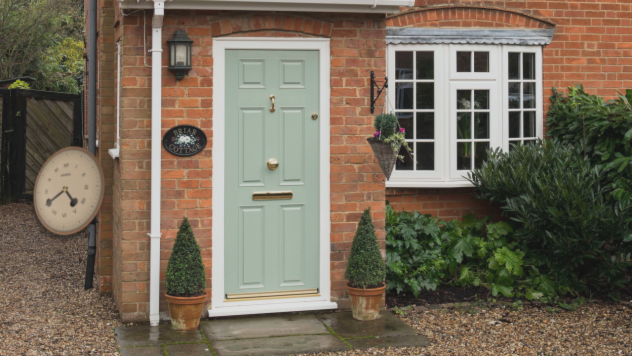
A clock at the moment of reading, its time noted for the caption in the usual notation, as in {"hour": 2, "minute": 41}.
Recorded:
{"hour": 4, "minute": 40}
